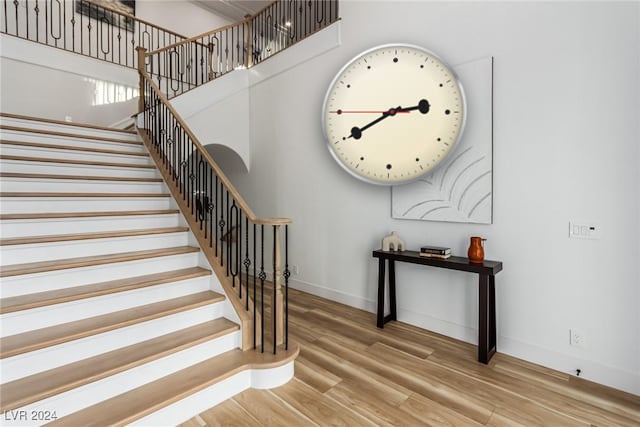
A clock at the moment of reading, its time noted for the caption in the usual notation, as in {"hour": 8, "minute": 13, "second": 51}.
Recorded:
{"hour": 2, "minute": 39, "second": 45}
